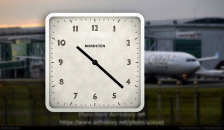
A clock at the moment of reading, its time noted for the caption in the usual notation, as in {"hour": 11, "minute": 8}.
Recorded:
{"hour": 10, "minute": 22}
